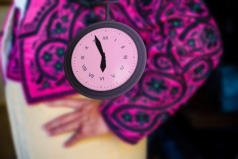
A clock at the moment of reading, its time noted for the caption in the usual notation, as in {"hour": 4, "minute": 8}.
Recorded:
{"hour": 5, "minute": 56}
